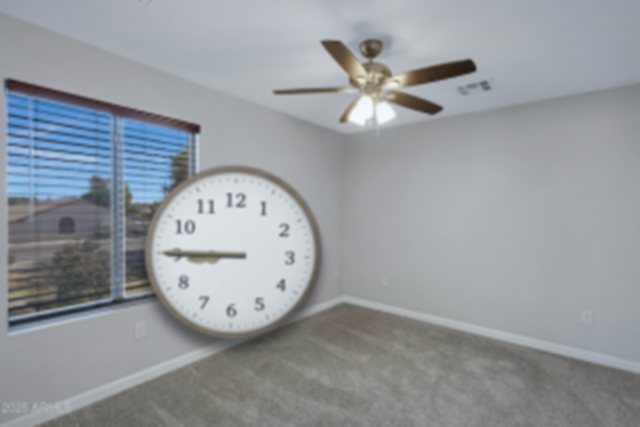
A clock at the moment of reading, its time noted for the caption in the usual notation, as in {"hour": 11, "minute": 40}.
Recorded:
{"hour": 8, "minute": 45}
